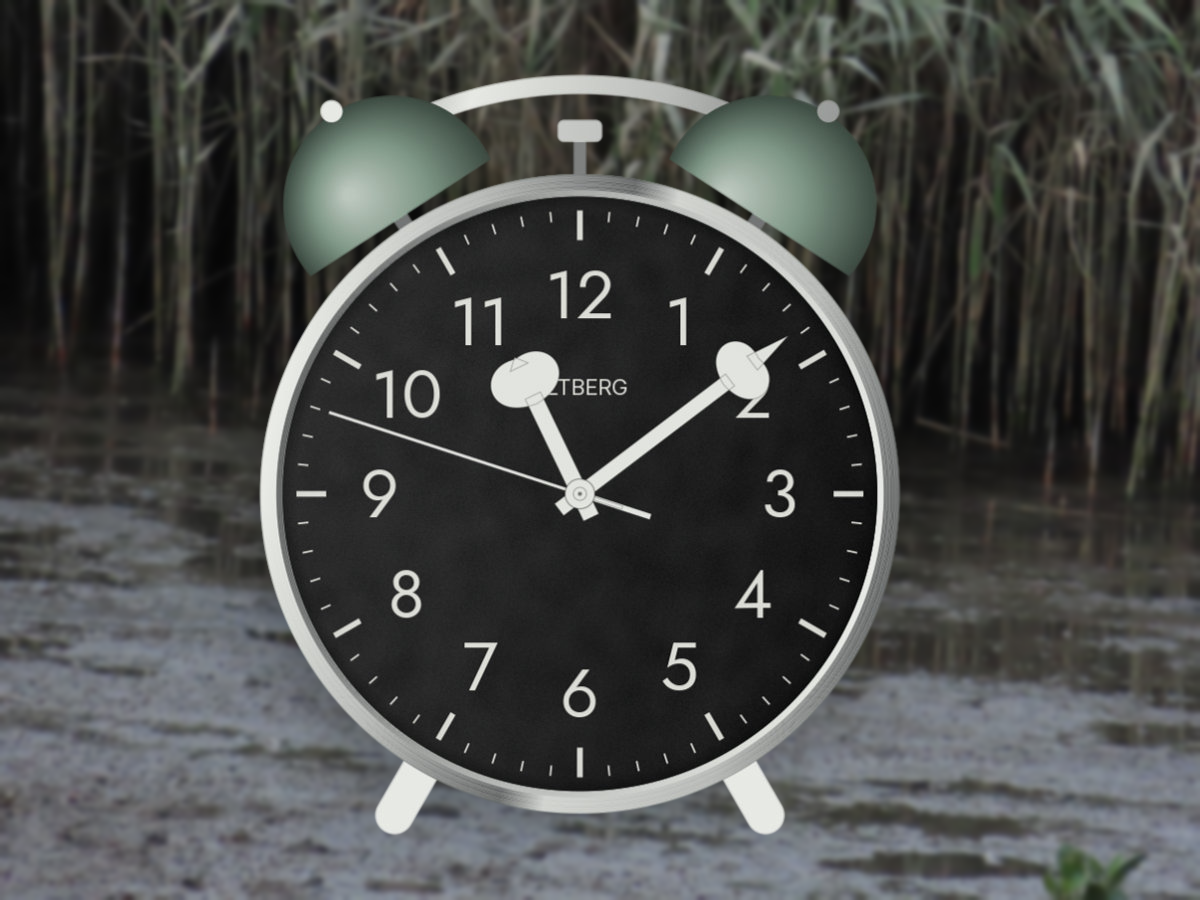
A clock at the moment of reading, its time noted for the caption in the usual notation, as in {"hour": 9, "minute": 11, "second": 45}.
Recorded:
{"hour": 11, "minute": 8, "second": 48}
